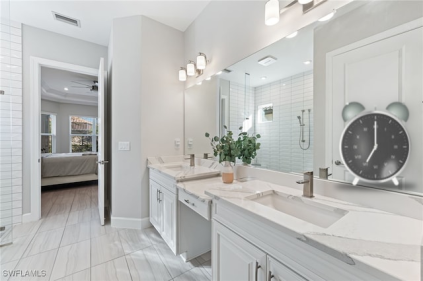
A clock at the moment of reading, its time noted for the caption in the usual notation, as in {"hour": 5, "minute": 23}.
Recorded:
{"hour": 7, "minute": 0}
